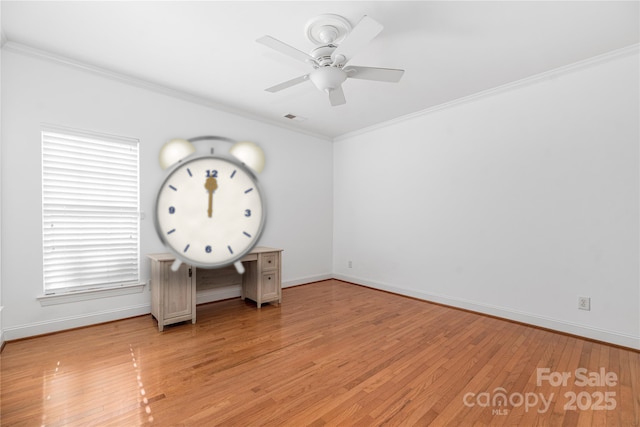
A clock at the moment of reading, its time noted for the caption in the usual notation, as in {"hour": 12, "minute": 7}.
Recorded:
{"hour": 12, "minute": 0}
